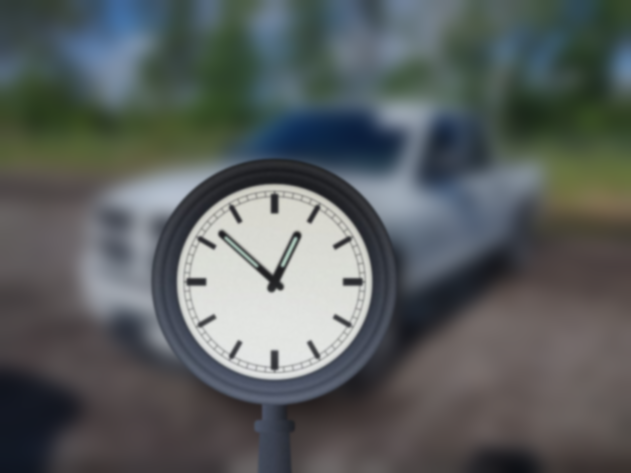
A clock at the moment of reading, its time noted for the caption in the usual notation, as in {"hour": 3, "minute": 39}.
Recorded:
{"hour": 12, "minute": 52}
